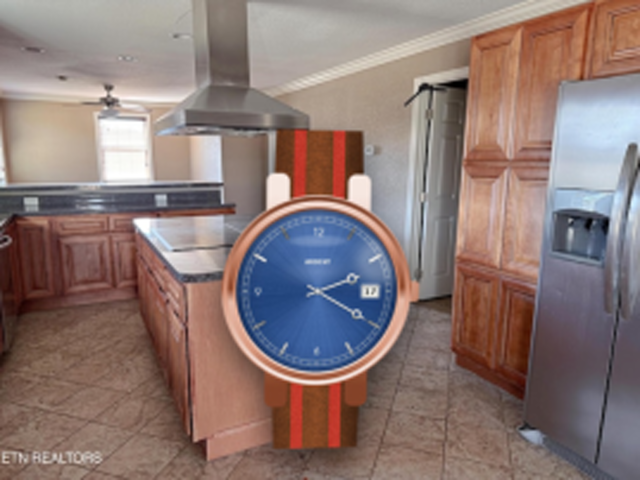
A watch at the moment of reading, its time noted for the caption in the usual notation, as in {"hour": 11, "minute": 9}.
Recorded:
{"hour": 2, "minute": 20}
